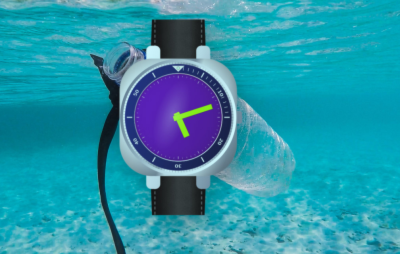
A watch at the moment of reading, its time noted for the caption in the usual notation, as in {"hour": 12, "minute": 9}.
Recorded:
{"hour": 5, "minute": 12}
